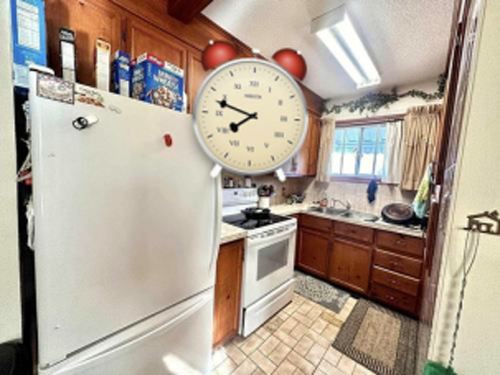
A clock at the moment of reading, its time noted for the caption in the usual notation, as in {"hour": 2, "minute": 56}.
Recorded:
{"hour": 7, "minute": 48}
